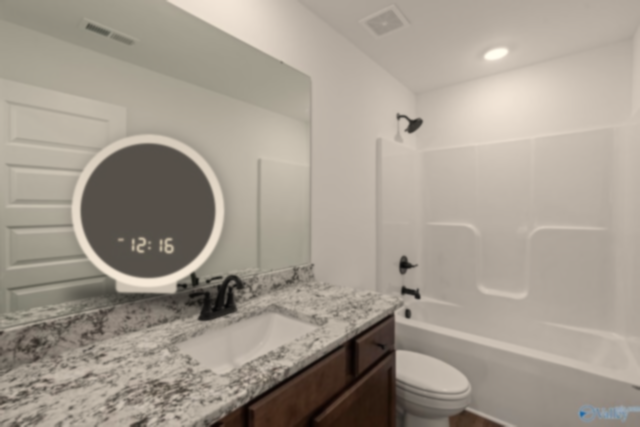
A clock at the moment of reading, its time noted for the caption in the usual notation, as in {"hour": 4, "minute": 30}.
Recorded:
{"hour": 12, "minute": 16}
